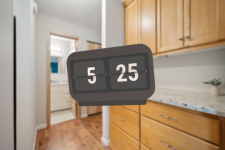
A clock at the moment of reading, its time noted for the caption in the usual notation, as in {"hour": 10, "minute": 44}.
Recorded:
{"hour": 5, "minute": 25}
